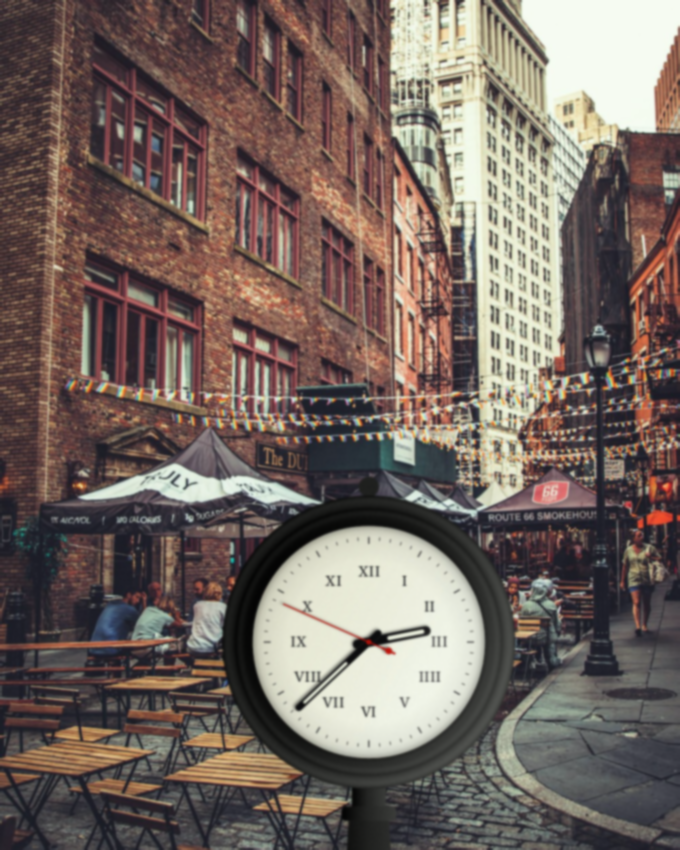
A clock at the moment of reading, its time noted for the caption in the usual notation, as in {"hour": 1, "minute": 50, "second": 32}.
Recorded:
{"hour": 2, "minute": 37, "second": 49}
